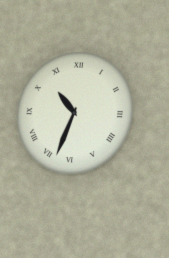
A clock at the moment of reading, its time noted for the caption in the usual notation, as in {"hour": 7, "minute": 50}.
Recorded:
{"hour": 10, "minute": 33}
